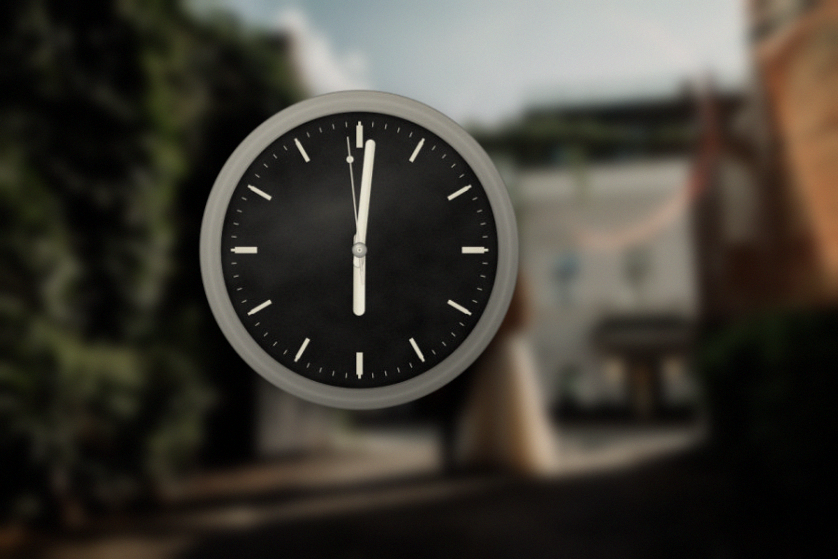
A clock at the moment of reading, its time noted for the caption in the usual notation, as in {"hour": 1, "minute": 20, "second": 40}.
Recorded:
{"hour": 6, "minute": 0, "second": 59}
